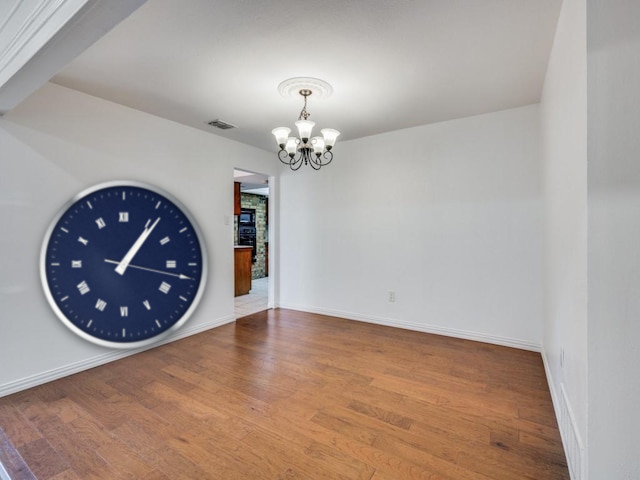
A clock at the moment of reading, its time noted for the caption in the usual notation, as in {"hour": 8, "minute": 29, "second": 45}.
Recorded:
{"hour": 1, "minute": 6, "second": 17}
